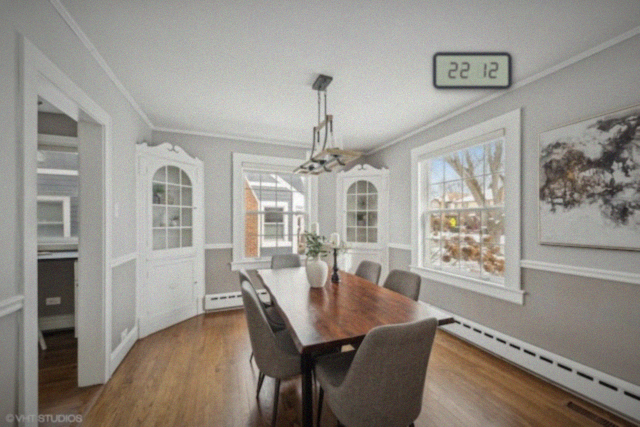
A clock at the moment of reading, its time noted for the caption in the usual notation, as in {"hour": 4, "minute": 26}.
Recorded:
{"hour": 22, "minute": 12}
